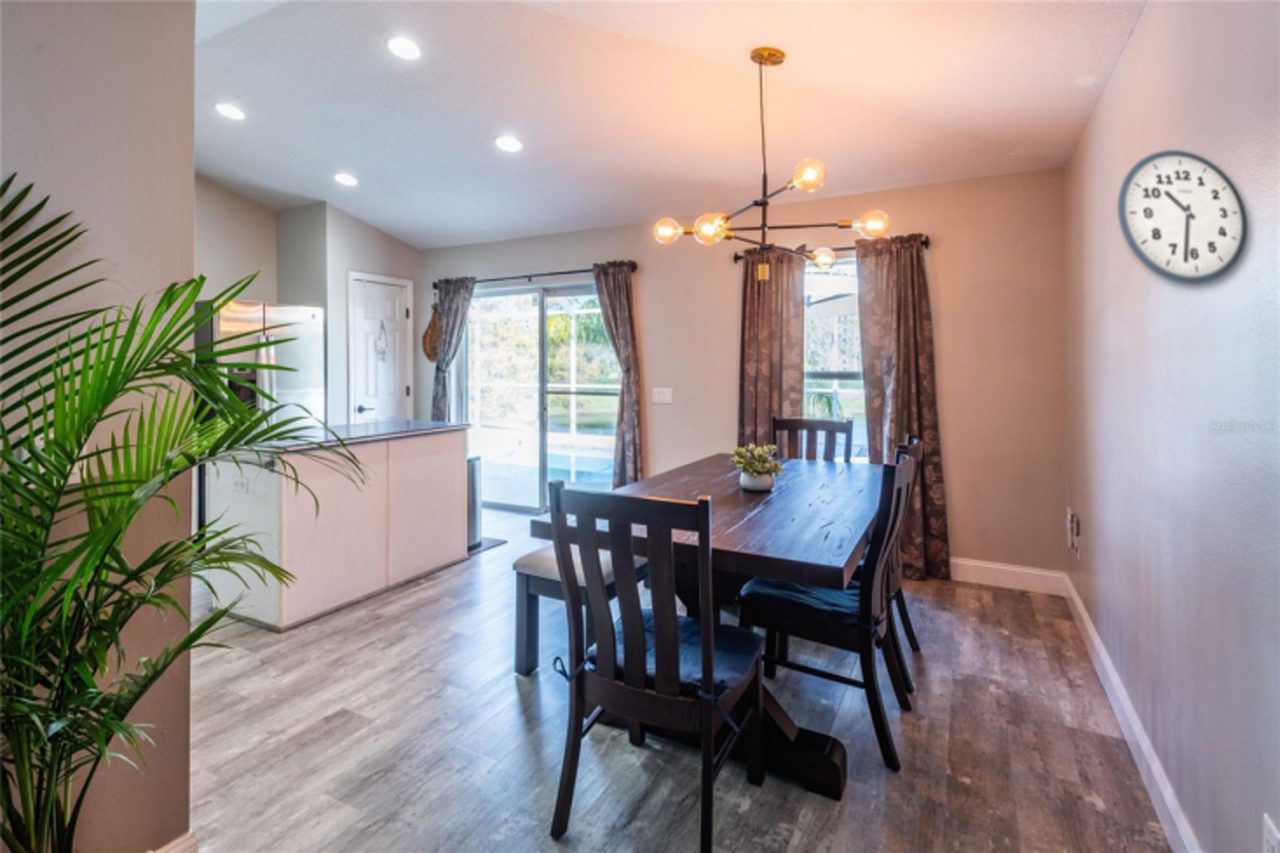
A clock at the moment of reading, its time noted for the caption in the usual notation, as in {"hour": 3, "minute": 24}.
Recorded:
{"hour": 10, "minute": 32}
